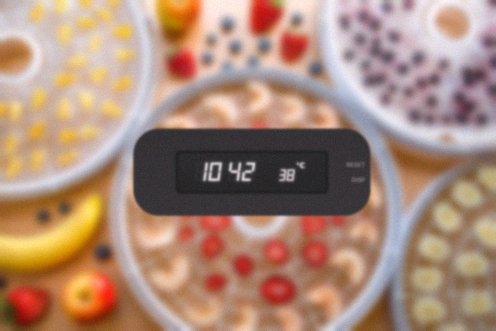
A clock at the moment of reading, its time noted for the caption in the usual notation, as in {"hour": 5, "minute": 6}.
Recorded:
{"hour": 10, "minute": 42}
